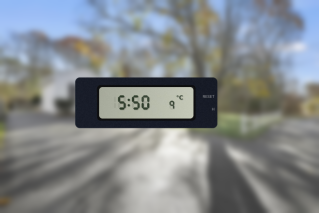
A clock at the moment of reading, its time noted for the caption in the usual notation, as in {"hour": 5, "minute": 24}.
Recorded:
{"hour": 5, "minute": 50}
